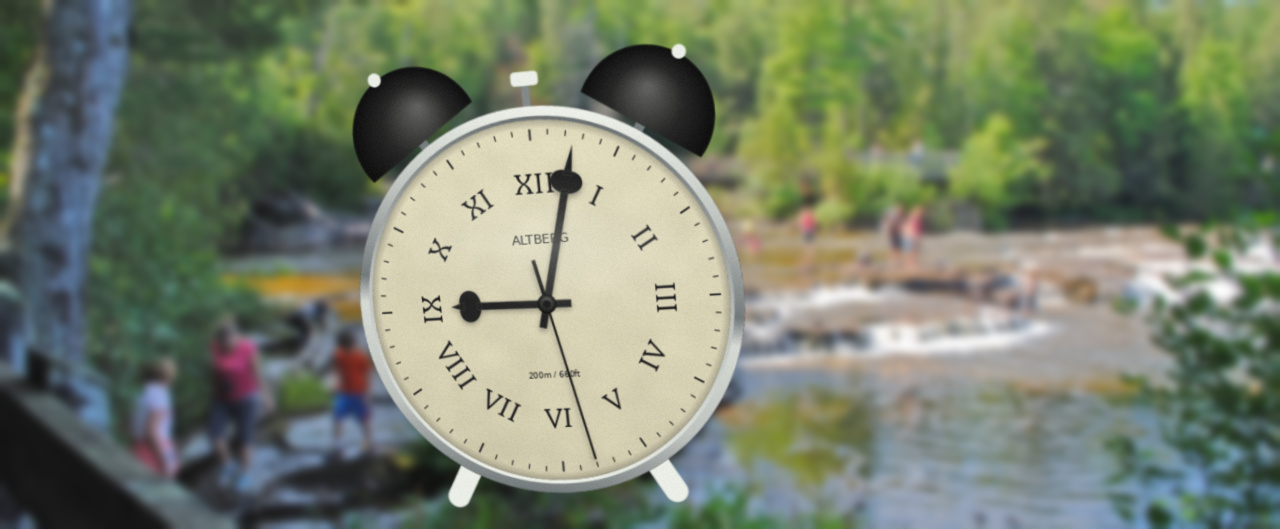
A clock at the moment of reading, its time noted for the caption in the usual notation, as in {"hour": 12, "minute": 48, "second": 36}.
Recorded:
{"hour": 9, "minute": 2, "second": 28}
